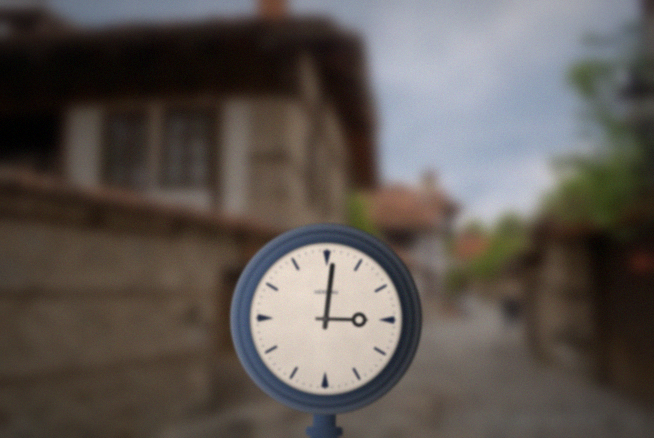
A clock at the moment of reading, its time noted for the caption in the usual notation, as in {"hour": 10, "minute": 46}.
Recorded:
{"hour": 3, "minute": 1}
